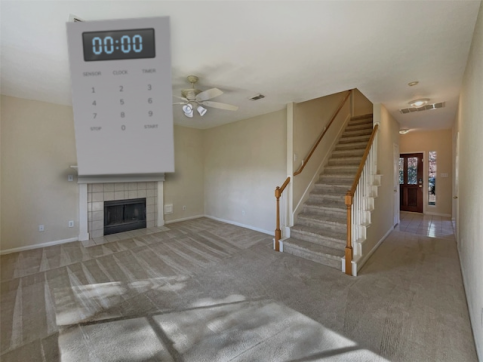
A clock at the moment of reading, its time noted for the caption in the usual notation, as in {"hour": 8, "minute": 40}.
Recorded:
{"hour": 0, "minute": 0}
